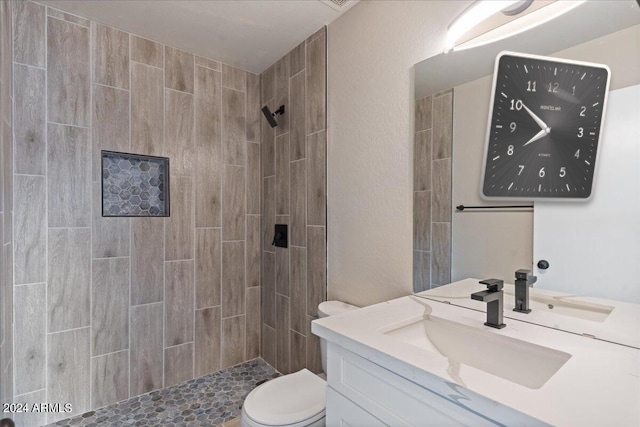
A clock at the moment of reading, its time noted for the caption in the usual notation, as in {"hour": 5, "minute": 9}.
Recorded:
{"hour": 7, "minute": 51}
